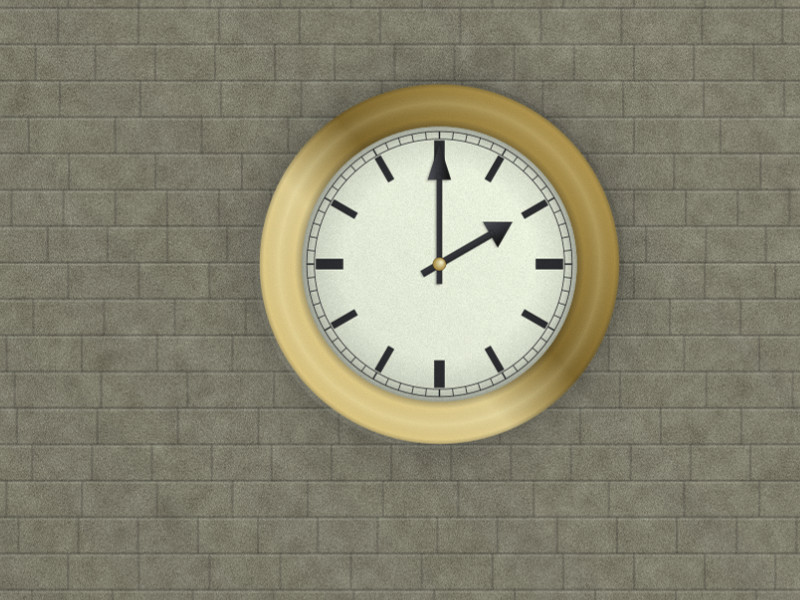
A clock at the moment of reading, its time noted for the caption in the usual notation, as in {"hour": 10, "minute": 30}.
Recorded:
{"hour": 2, "minute": 0}
